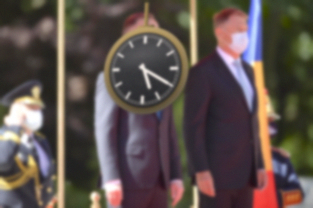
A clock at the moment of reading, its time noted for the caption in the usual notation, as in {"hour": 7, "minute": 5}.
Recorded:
{"hour": 5, "minute": 20}
